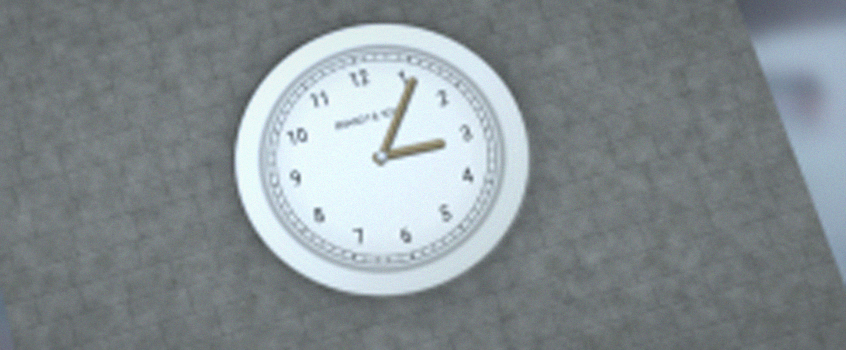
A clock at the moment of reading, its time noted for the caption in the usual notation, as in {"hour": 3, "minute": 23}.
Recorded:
{"hour": 3, "minute": 6}
